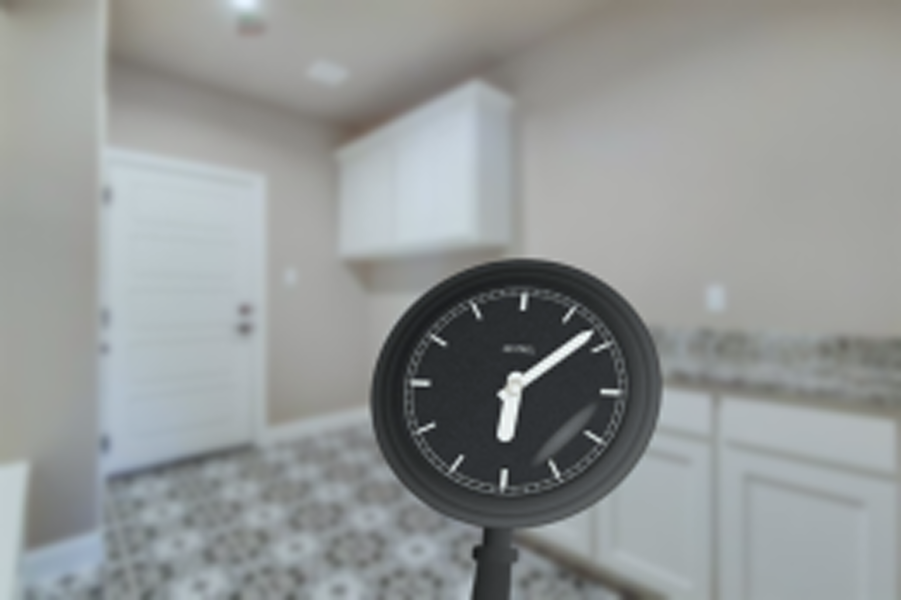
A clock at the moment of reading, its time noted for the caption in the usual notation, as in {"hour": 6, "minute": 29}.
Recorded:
{"hour": 6, "minute": 8}
